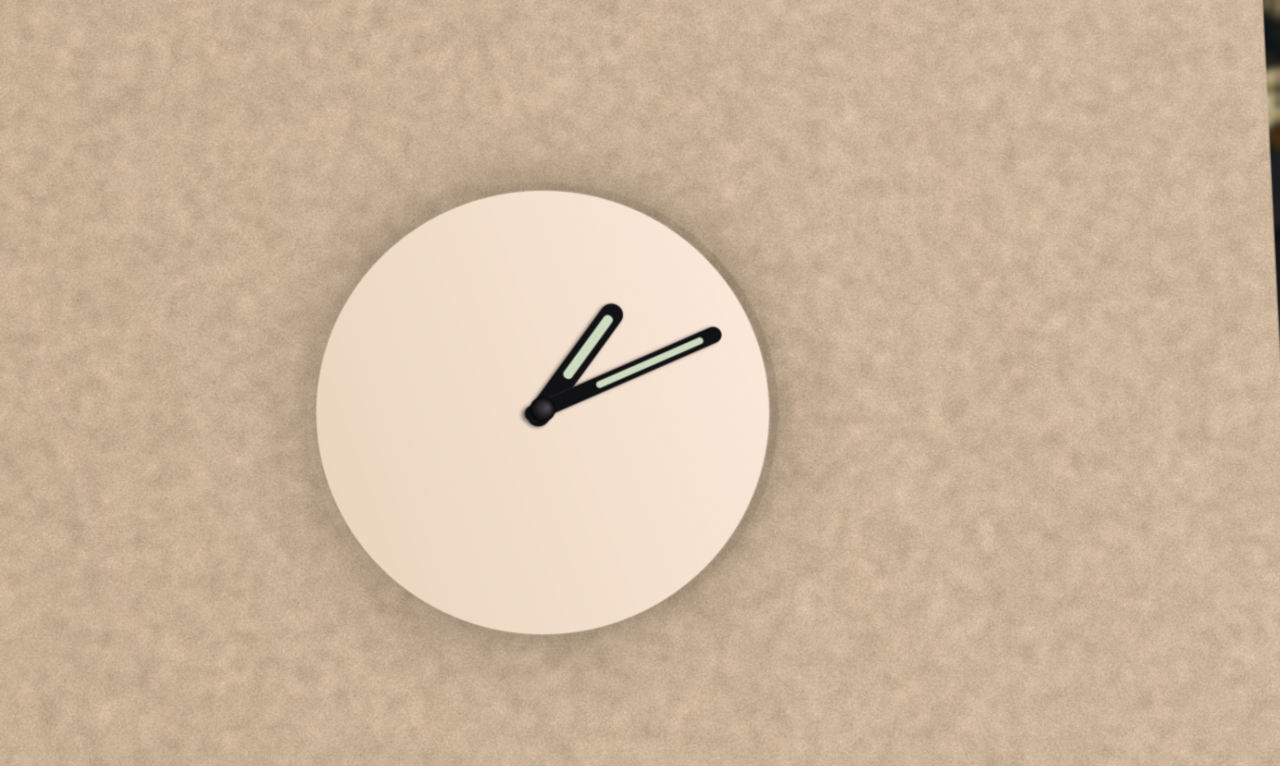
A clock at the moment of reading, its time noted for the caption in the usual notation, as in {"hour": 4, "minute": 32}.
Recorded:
{"hour": 1, "minute": 11}
